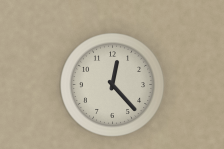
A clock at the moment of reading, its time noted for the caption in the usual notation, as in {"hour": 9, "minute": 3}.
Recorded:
{"hour": 12, "minute": 23}
